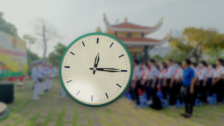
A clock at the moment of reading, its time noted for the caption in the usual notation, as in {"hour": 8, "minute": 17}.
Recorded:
{"hour": 12, "minute": 15}
